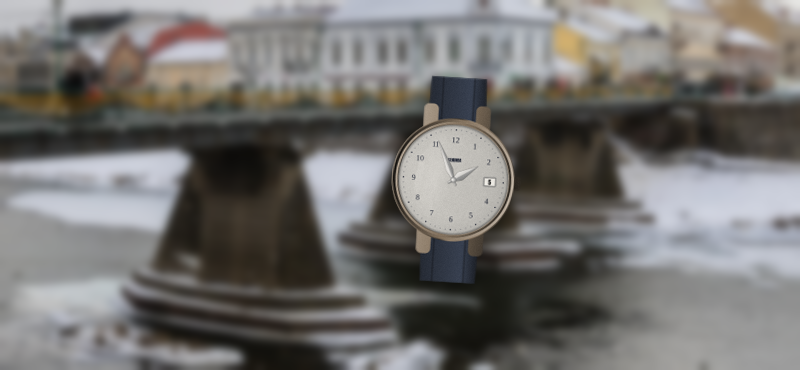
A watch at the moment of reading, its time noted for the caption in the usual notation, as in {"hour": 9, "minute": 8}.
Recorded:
{"hour": 1, "minute": 56}
